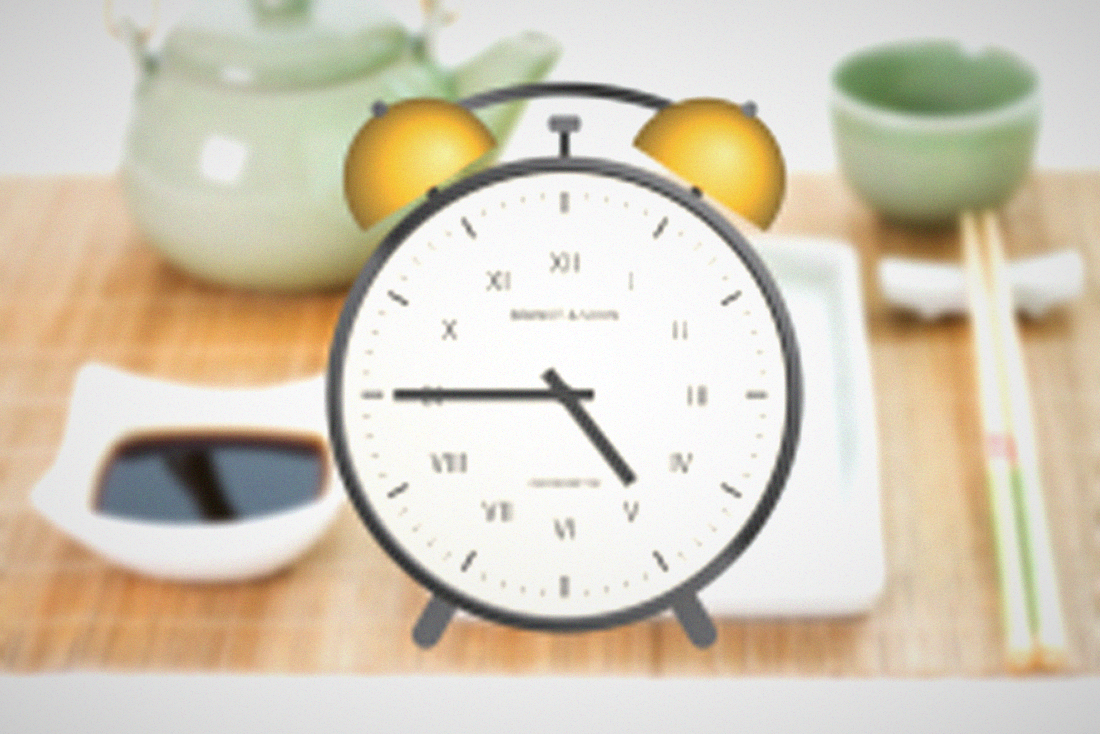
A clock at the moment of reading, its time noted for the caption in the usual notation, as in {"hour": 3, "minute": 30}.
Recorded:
{"hour": 4, "minute": 45}
